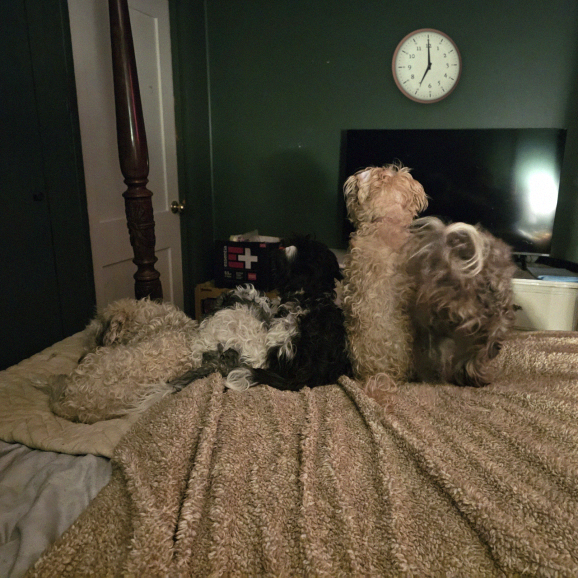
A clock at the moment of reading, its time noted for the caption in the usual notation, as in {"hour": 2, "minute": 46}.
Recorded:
{"hour": 7, "minute": 0}
